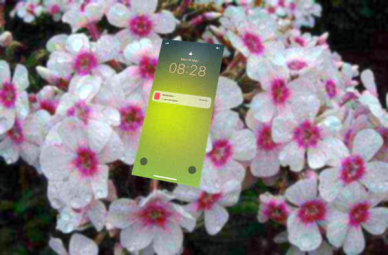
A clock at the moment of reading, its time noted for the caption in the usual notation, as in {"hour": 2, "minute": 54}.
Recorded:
{"hour": 8, "minute": 28}
